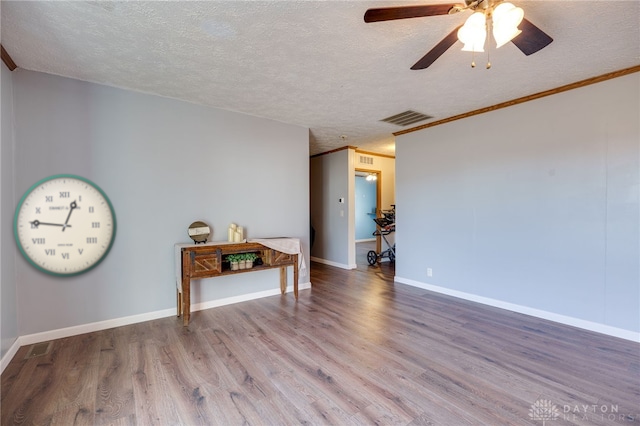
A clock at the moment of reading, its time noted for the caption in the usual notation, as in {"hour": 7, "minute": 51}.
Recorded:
{"hour": 12, "minute": 46}
